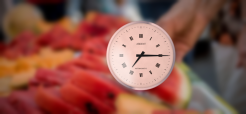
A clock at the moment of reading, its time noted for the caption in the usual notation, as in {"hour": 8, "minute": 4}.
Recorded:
{"hour": 7, "minute": 15}
